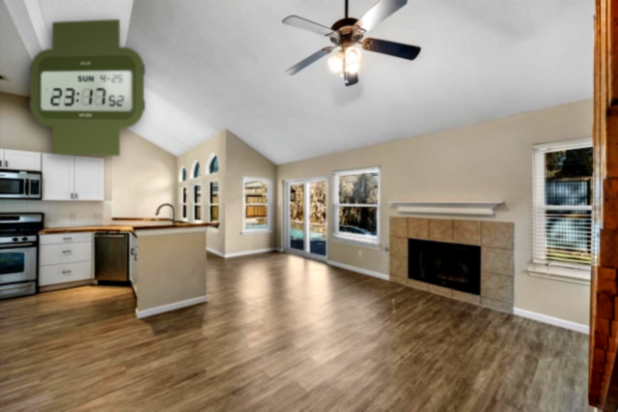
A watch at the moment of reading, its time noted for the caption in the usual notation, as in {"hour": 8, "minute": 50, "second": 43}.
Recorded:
{"hour": 23, "minute": 17, "second": 52}
